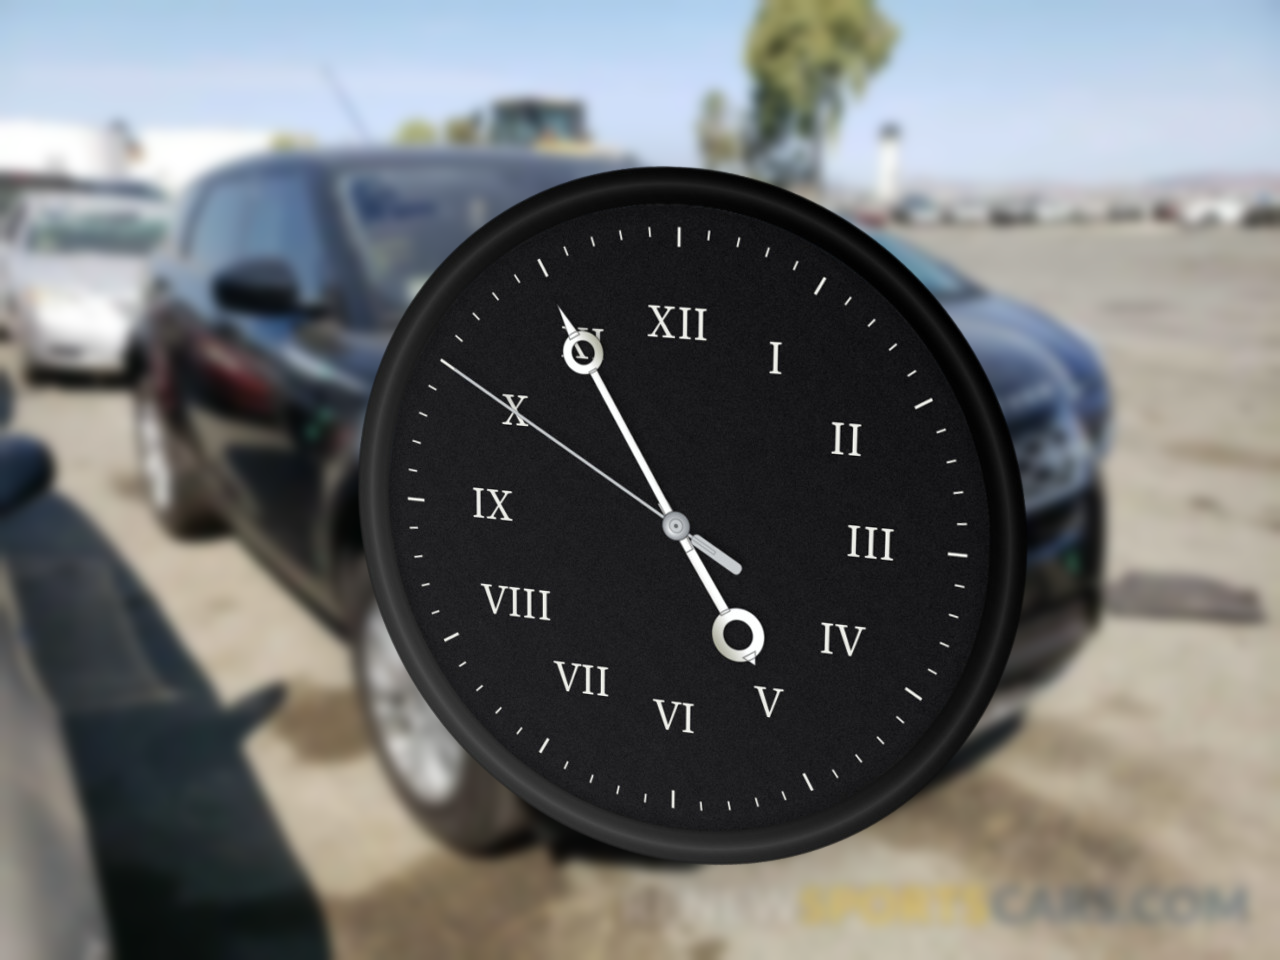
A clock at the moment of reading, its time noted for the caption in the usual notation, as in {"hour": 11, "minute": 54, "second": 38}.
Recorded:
{"hour": 4, "minute": 54, "second": 50}
